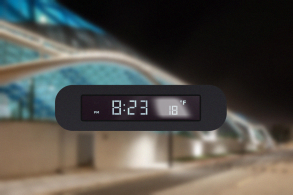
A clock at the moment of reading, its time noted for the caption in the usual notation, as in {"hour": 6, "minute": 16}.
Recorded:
{"hour": 8, "minute": 23}
